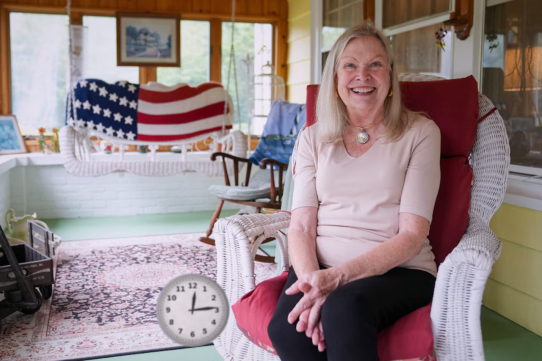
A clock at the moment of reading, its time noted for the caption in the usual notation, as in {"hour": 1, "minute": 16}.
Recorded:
{"hour": 12, "minute": 14}
